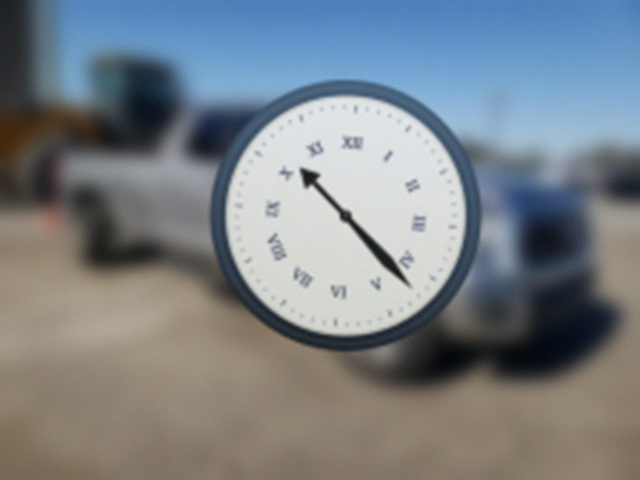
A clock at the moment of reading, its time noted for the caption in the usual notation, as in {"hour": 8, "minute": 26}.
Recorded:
{"hour": 10, "minute": 22}
